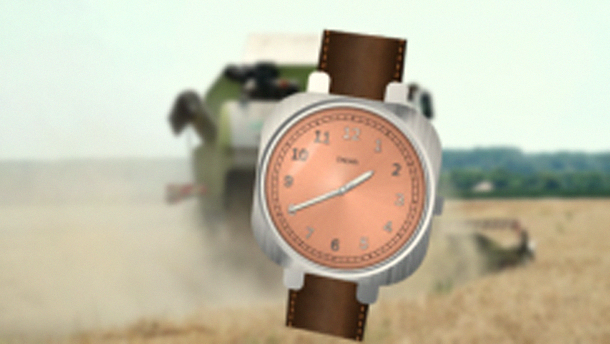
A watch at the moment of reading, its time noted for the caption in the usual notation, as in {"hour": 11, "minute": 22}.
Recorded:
{"hour": 1, "minute": 40}
